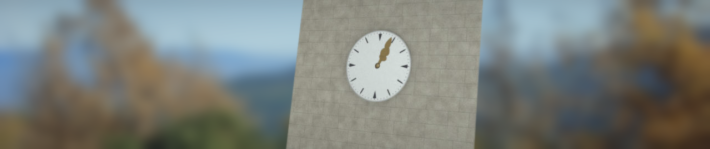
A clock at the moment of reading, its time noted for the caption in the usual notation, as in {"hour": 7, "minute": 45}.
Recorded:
{"hour": 1, "minute": 4}
